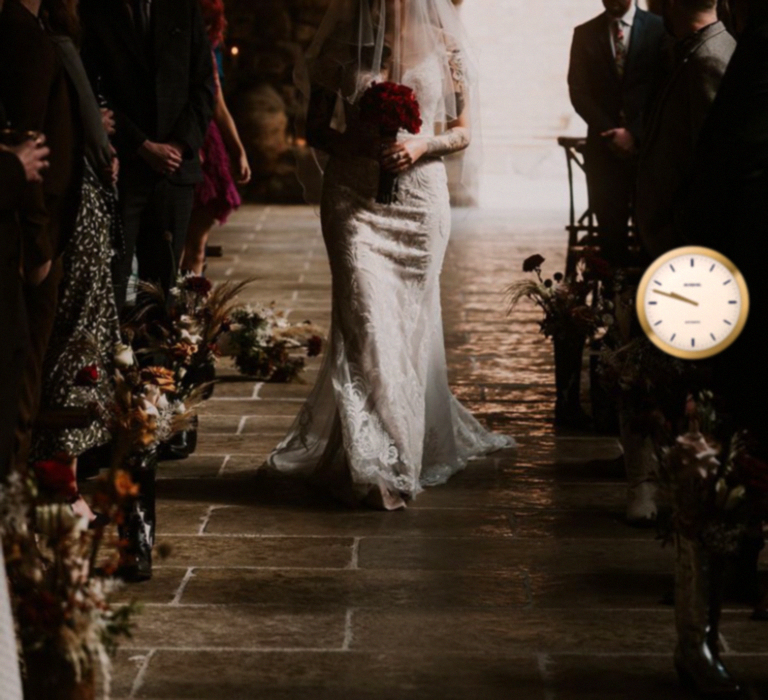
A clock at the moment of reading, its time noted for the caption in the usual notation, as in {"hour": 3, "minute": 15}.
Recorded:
{"hour": 9, "minute": 48}
